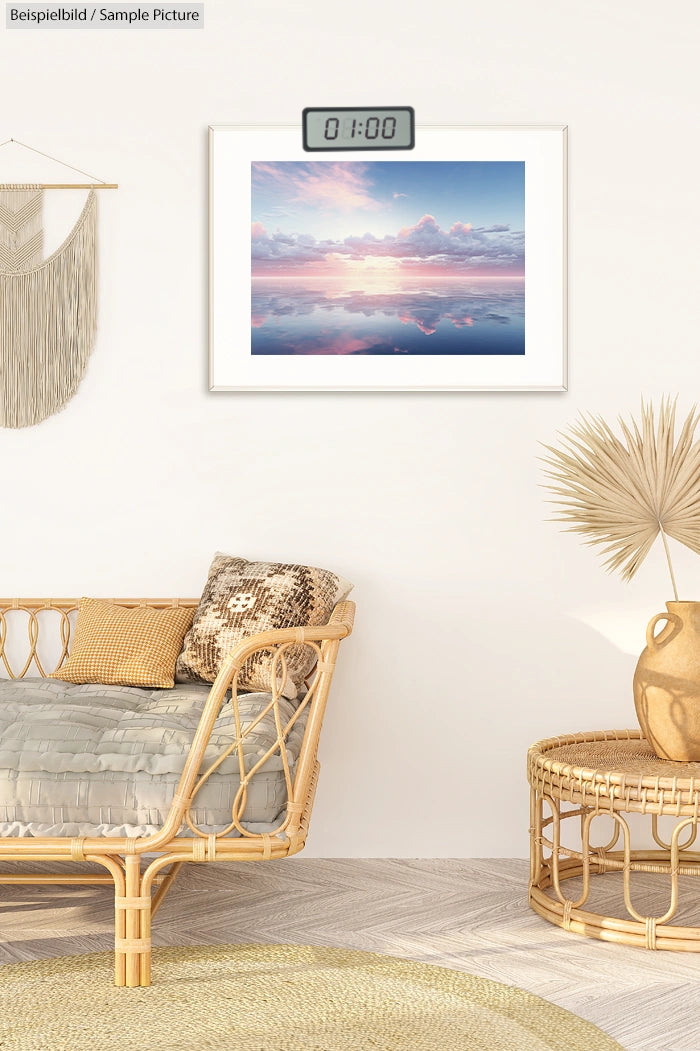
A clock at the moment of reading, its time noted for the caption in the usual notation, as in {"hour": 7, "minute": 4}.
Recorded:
{"hour": 1, "minute": 0}
